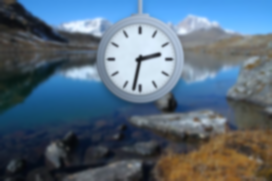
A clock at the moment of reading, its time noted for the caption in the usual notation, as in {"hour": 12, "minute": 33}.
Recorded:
{"hour": 2, "minute": 32}
